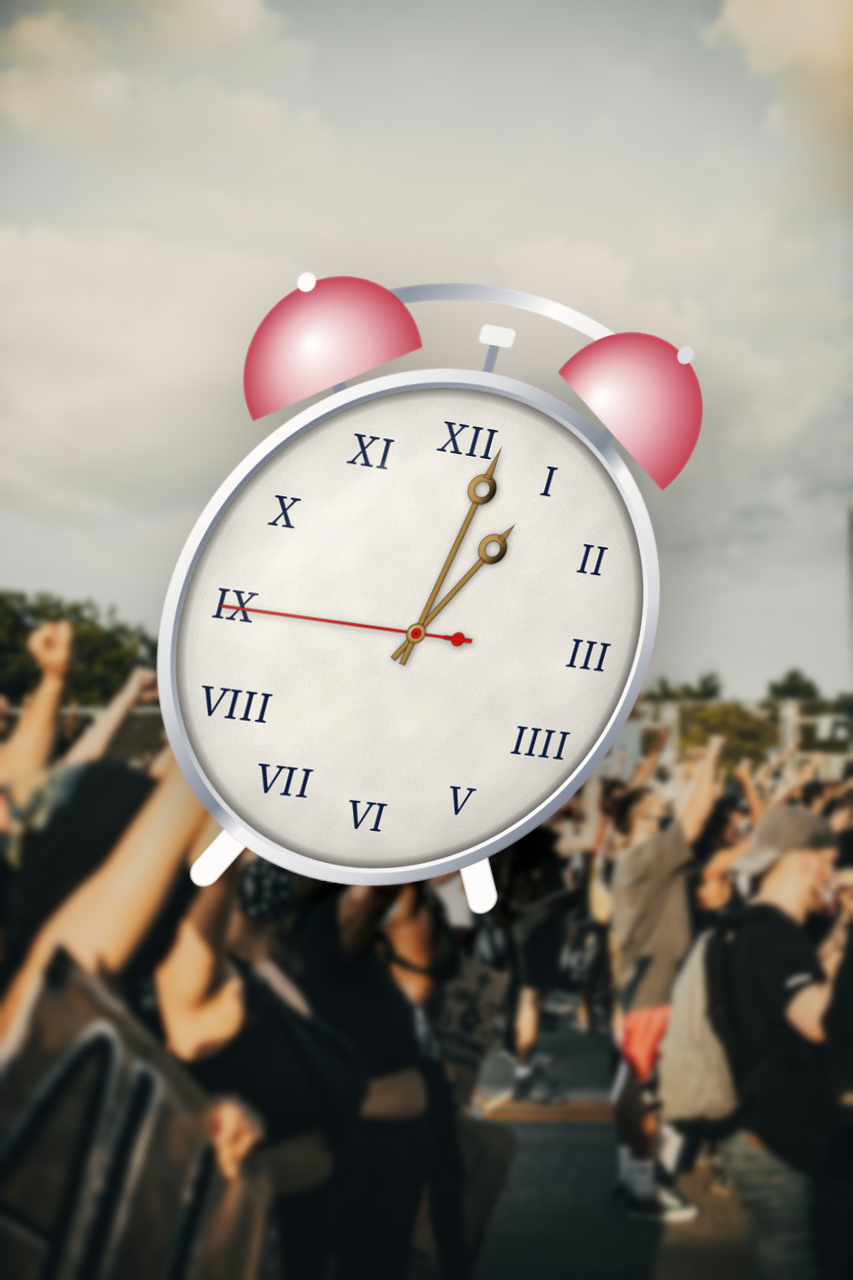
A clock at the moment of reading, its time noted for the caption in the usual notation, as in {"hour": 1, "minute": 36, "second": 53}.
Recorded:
{"hour": 1, "minute": 1, "second": 45}
